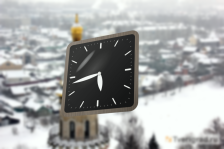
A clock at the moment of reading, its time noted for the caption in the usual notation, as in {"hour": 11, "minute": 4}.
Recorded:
{"hour": 5, "minute": 43}
